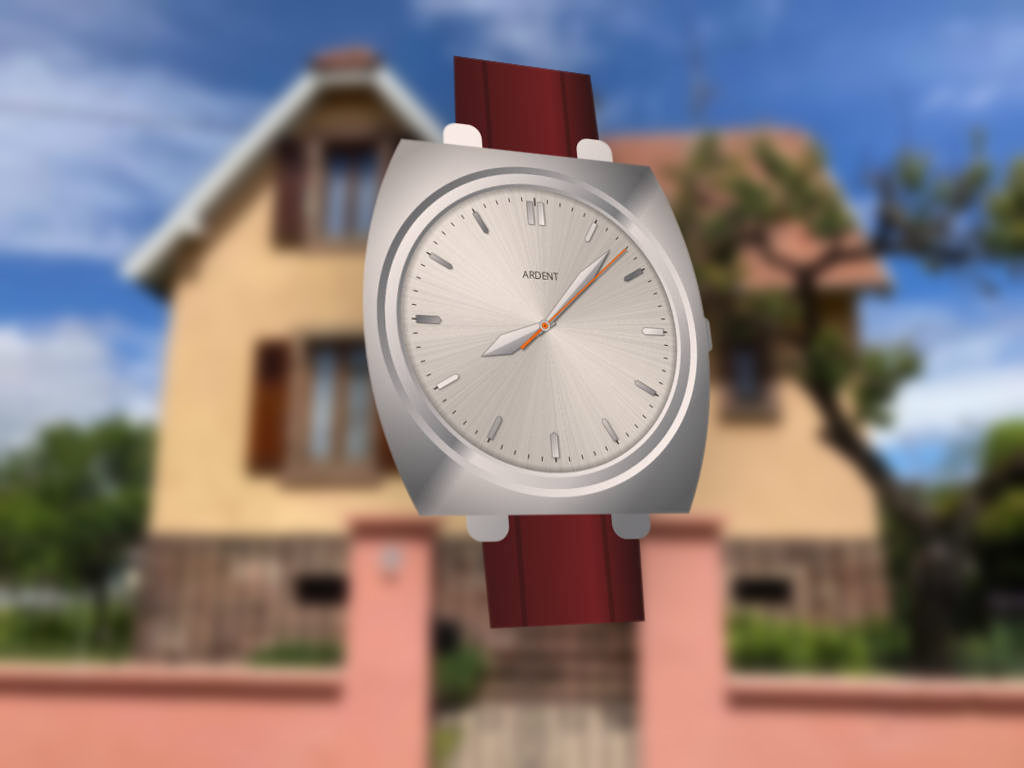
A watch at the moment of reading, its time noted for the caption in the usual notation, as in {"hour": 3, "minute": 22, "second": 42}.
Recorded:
{"hour": 8, "minute": 7, "second": 8}
